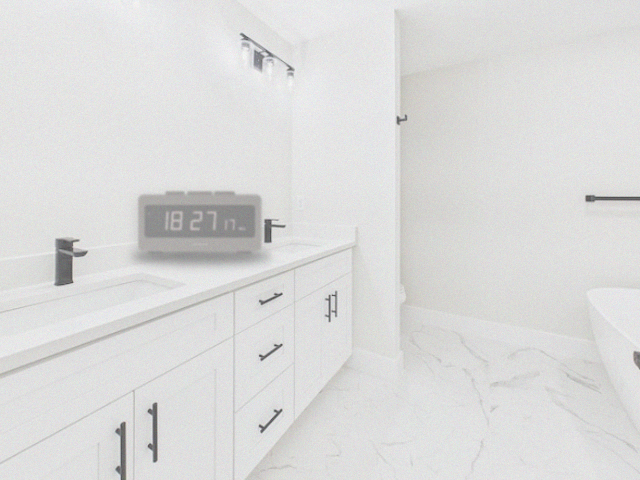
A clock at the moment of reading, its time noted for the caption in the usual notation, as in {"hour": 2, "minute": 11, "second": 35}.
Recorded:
{"hour": 18, "minute": 27, "second": 17}
